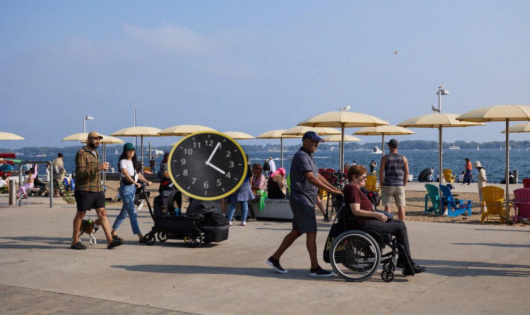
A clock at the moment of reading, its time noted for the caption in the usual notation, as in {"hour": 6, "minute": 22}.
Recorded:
{"hour": 4, "minute": 4}
